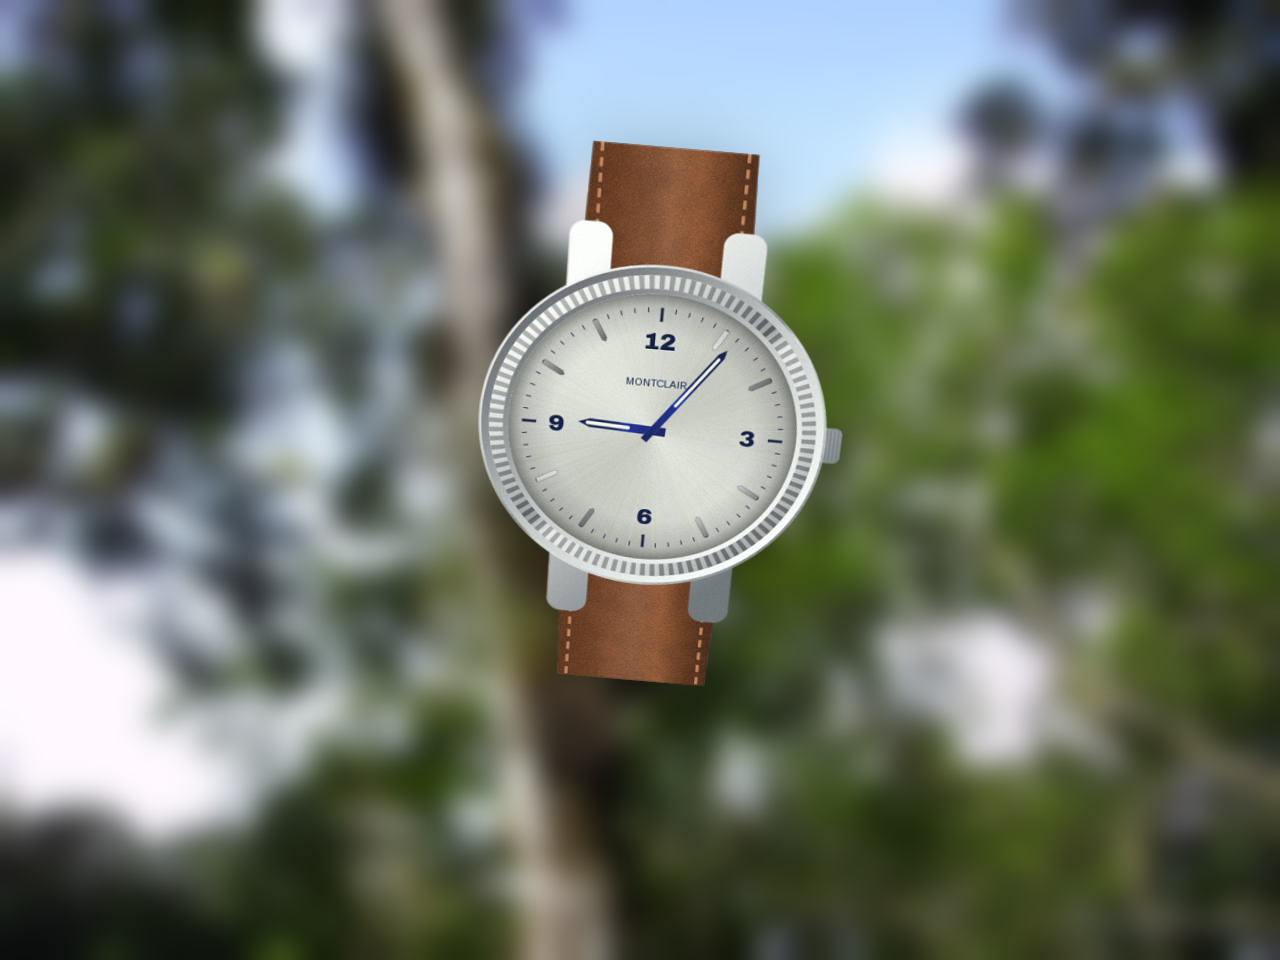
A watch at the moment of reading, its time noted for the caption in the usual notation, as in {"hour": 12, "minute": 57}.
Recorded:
{"hour": 9, "minute": 6}
